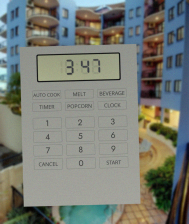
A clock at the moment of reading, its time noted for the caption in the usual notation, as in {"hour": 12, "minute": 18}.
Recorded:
{"hour": 3, "minute": 47}
